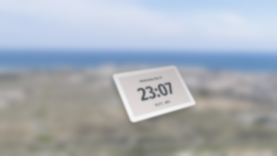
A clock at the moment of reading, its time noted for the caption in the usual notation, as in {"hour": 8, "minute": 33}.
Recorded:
{"hour": 23, "minute": 7}
